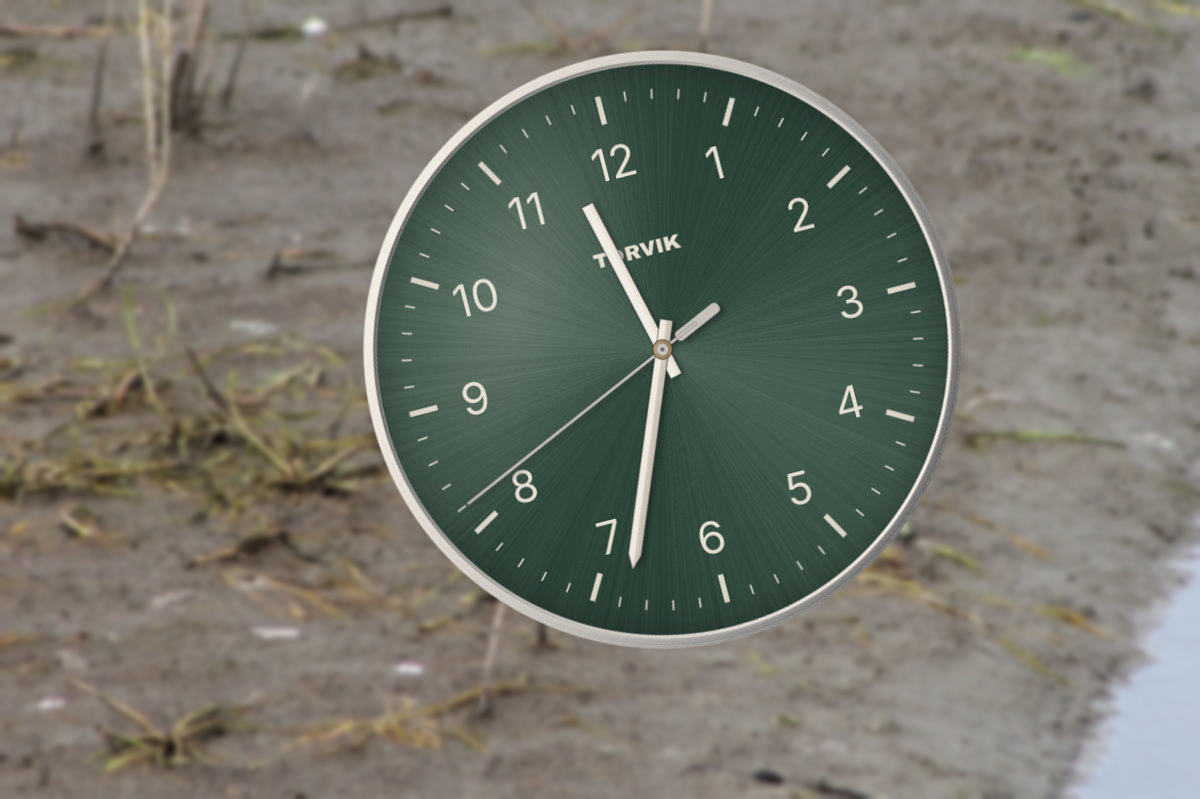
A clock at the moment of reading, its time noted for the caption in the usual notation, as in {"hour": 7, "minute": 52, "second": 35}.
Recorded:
{"hour": 11, "minute": 33, "second": 41}
